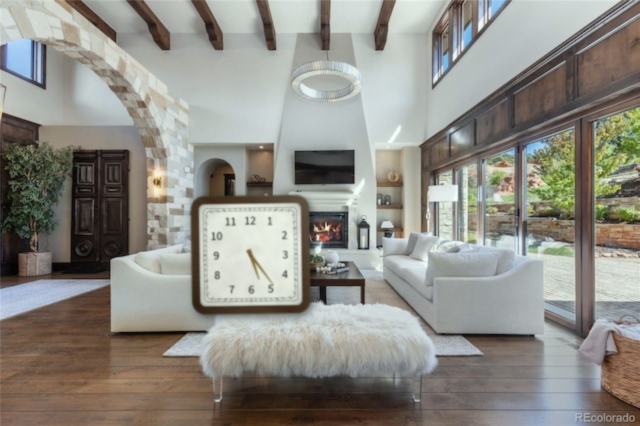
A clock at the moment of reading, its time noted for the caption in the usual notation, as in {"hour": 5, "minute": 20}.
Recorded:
{"hour": 5, "minute": 24}
